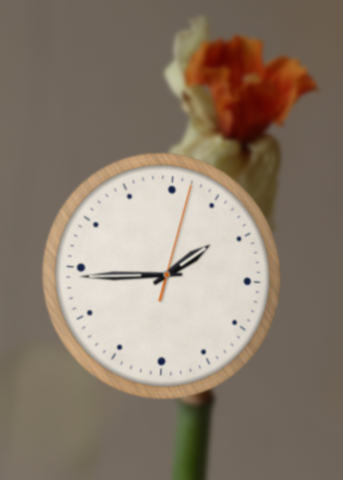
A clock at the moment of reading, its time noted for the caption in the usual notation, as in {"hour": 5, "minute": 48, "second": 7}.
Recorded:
{"hour": 1, "minute": 44, "second": 2}
